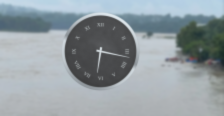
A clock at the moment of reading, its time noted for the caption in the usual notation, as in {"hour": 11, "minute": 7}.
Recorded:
{"hour": 6, "minute": 17}
